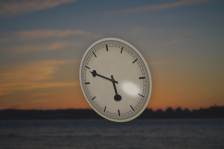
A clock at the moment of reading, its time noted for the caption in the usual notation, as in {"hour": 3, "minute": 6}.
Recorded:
{"hour": 5, "minute": 49}
